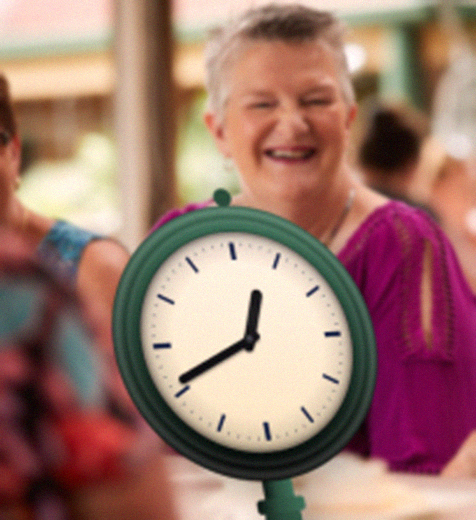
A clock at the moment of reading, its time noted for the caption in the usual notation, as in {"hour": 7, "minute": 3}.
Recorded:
{"hour": 12, "minute": 41}
